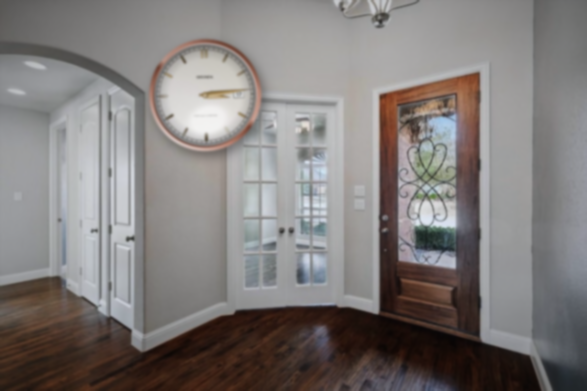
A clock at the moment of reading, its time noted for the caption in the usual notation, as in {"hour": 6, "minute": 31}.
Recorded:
{"hour": 3, "minute": 14}
